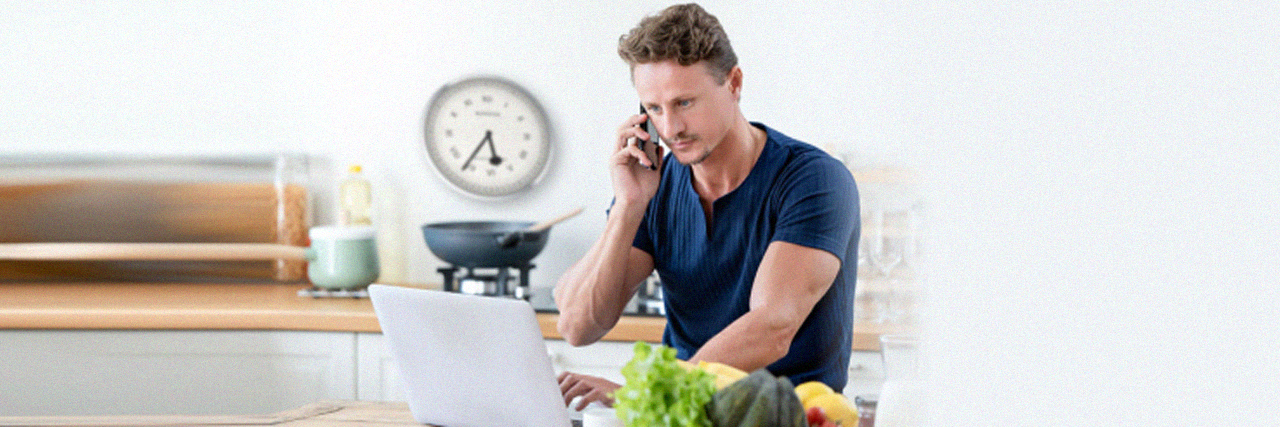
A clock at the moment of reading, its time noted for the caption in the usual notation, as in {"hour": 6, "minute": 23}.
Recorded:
{"hour": 5, "minute": 36}
